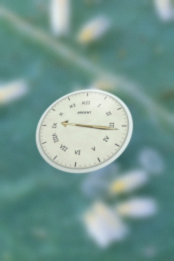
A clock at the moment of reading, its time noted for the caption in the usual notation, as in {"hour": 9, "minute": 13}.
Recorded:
{"hour": 9, "minute": 16}
